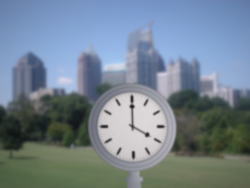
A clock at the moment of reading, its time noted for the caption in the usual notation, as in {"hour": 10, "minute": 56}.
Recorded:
{"hour": 4, "minute": 0}
